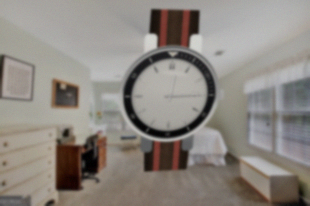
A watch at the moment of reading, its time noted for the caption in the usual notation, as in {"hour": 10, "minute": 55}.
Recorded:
{"hour": 12, "minute": 15}
